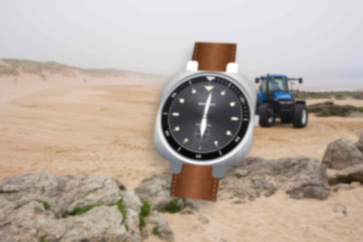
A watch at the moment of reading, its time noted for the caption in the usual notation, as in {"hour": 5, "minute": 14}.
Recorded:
{"hour": 6, "minute": 1}
